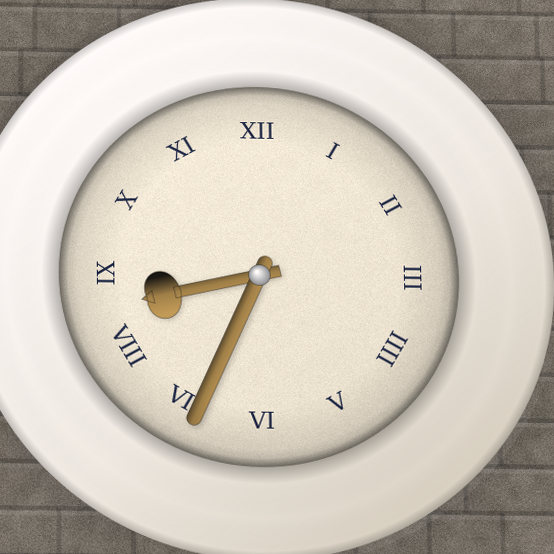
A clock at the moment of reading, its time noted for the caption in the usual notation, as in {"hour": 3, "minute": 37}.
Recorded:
{"hour": 8, "minute": 34}
